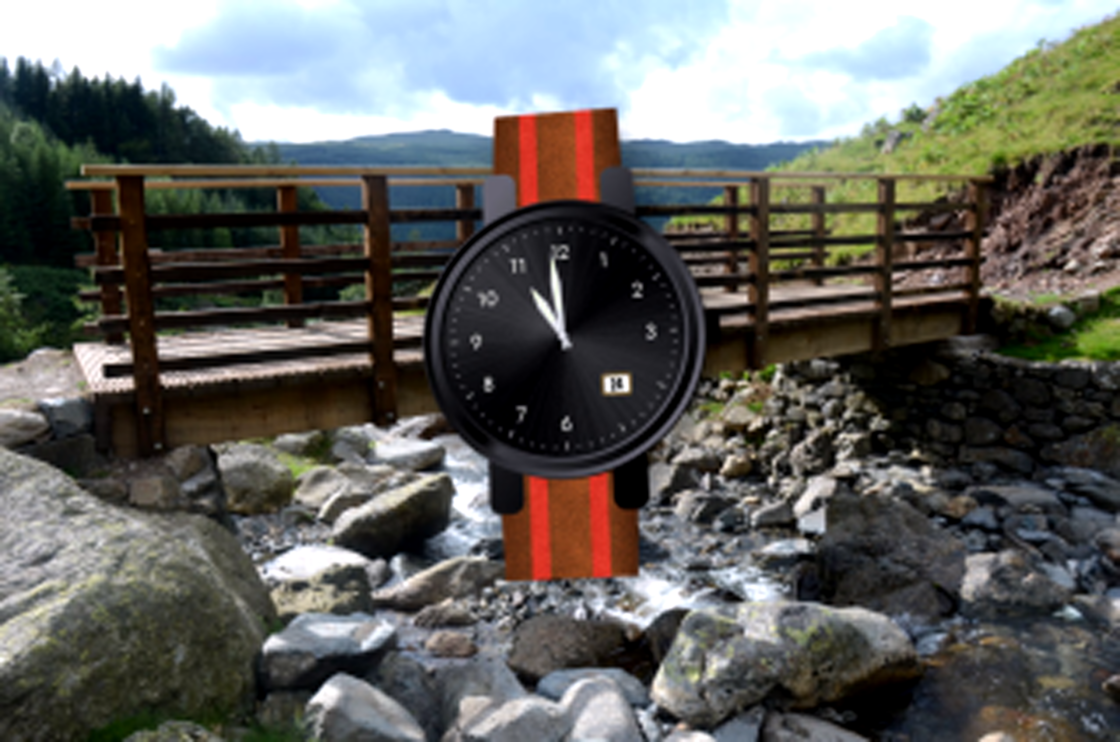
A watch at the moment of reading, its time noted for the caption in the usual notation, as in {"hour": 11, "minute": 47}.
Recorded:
{"hour": 10, "minute": 59}
